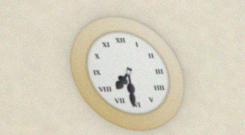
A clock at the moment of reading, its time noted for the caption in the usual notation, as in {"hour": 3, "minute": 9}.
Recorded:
{"hour": 7, "minute": 31}
